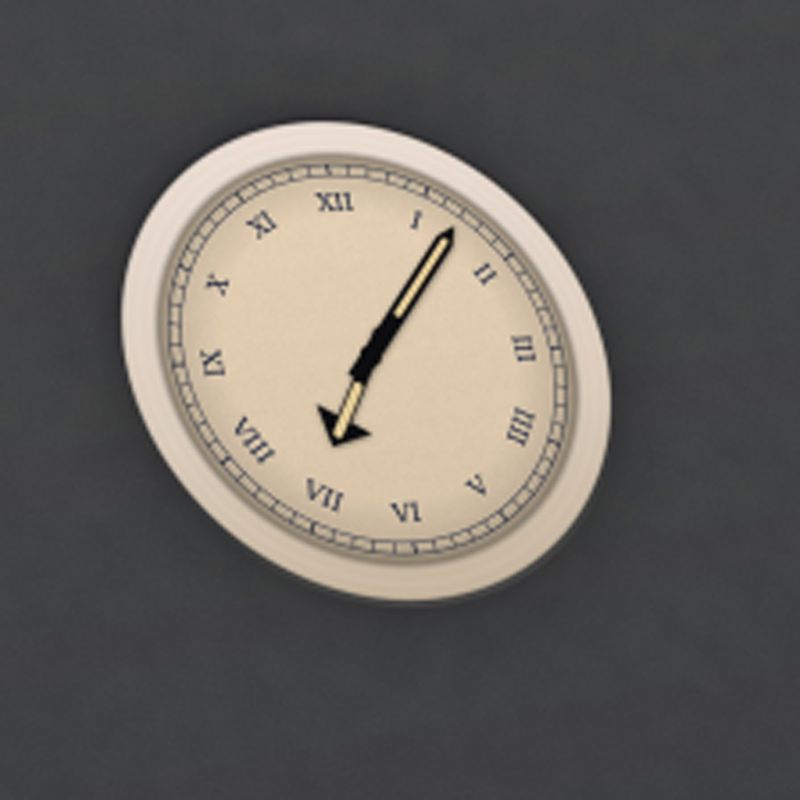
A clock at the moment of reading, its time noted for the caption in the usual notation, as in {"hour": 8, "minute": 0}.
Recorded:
{"hour": 7, "minute": 7}
